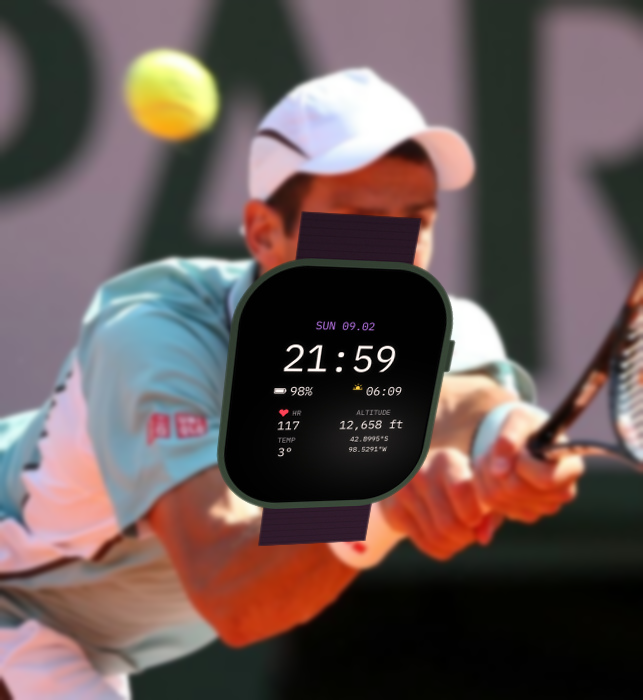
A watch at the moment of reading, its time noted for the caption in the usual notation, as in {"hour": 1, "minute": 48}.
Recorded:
{"hour": 21, "minute": 59}
